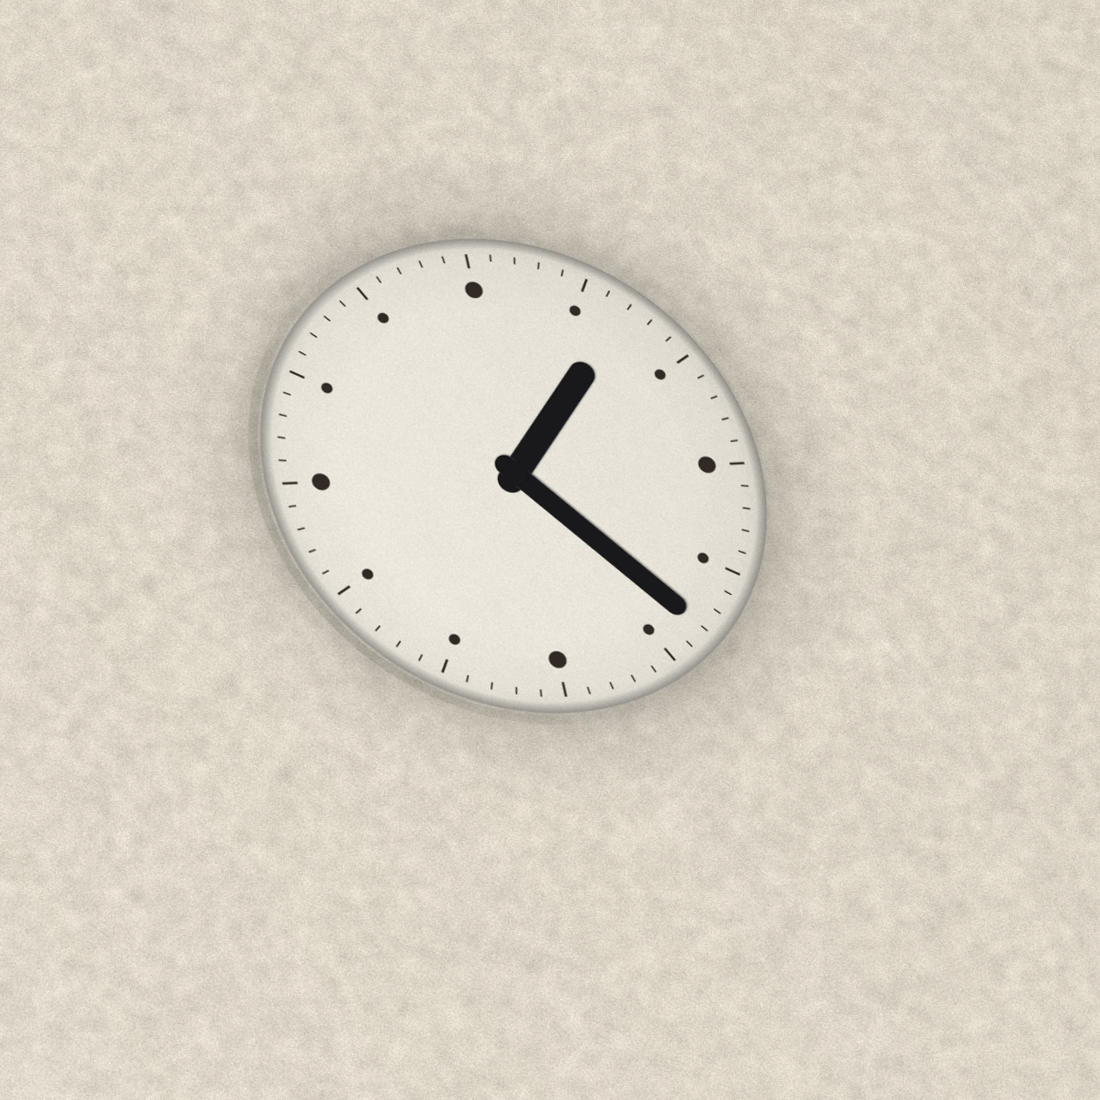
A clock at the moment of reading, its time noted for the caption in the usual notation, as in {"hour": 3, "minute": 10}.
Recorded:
{"hour": 1, "minute": 23}
